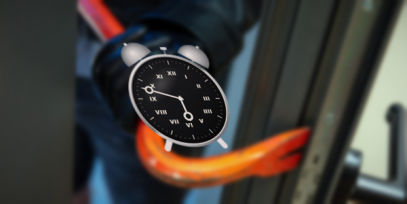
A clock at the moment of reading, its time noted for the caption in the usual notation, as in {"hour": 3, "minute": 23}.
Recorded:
{"hour": 5, "minute": 48}
